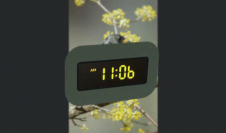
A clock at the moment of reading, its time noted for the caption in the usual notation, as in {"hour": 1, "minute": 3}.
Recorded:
{"hour": 11, "minute": 6}
